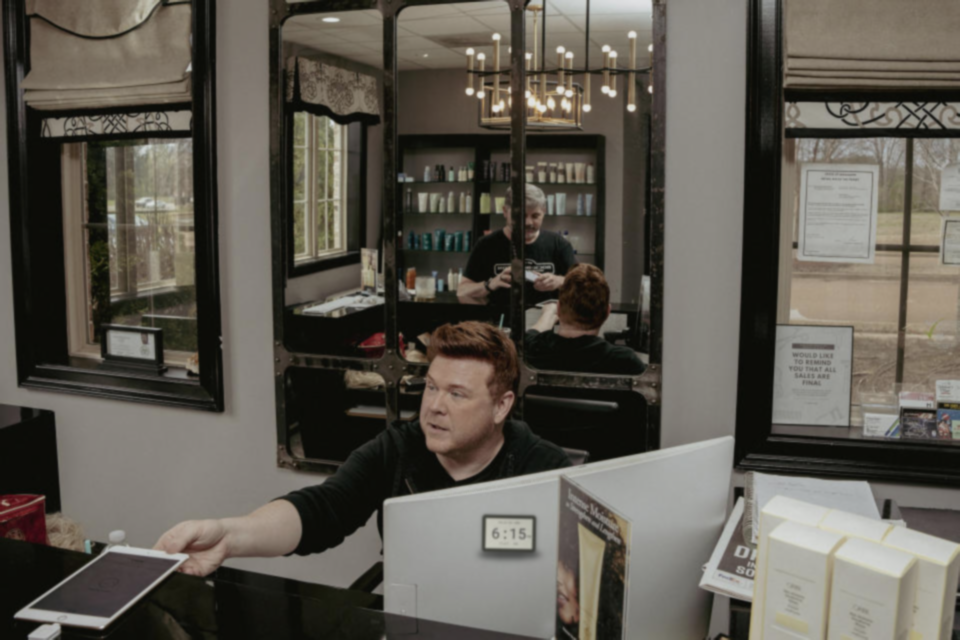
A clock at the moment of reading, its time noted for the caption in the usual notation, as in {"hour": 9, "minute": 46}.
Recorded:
{"hour": 6, "minute": 15}
